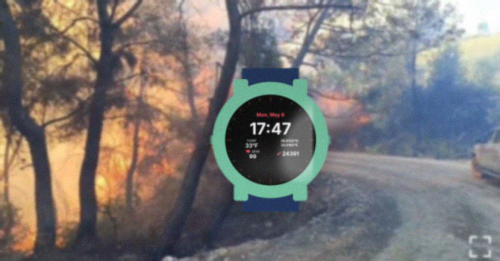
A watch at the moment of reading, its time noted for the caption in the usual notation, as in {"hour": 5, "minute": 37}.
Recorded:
{"hour": 17, "minute": 47}
